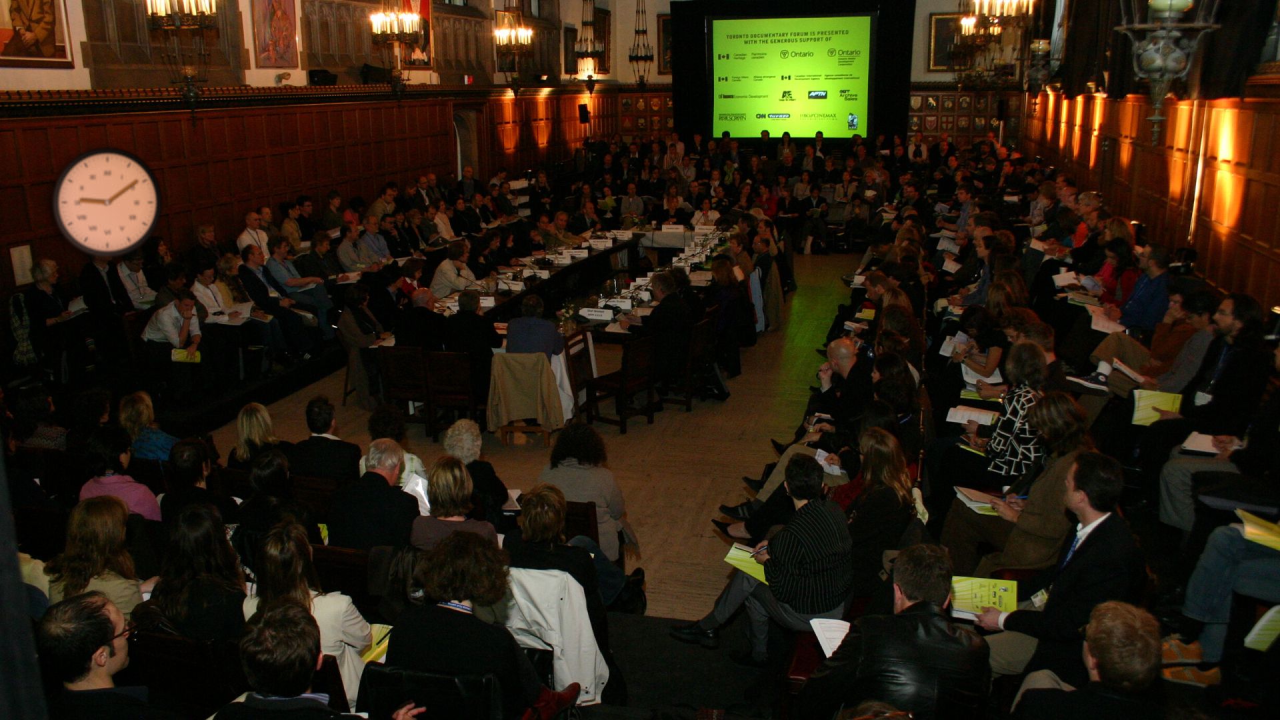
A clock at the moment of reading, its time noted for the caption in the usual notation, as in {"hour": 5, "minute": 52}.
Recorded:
{"hour": 9, "minute": 9}
